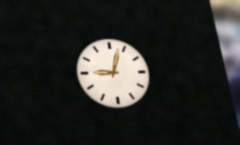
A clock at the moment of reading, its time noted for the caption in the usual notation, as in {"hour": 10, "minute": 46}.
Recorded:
{"hour": 9, "minute": 3}
